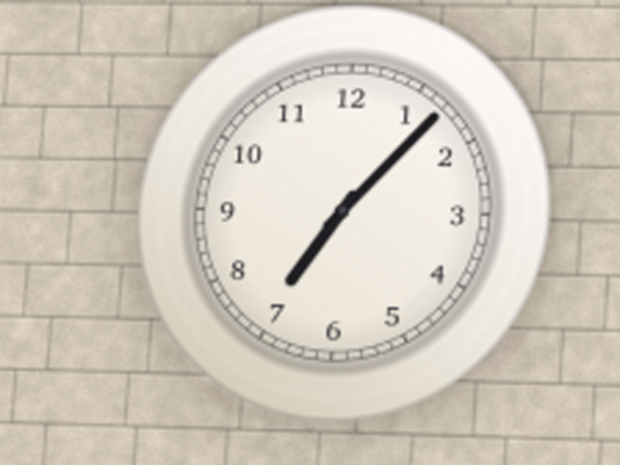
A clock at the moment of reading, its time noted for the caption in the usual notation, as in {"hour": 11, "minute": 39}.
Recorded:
{"hour": 7, "minute": 7}
